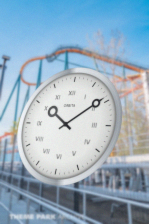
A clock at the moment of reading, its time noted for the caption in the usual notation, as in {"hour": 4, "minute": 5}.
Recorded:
{"hour": 10, "minute": 9}
